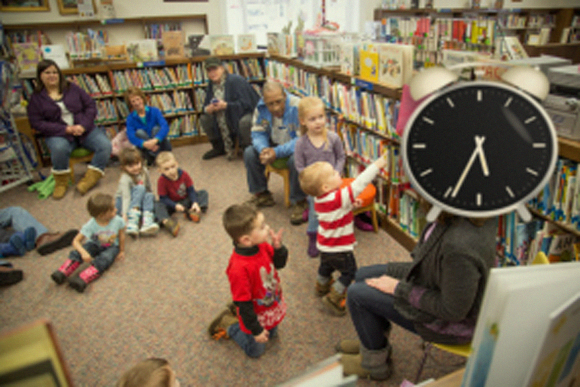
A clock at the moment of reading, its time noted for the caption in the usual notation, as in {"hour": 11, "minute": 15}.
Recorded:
{"hour": 5, "minute": 34}
